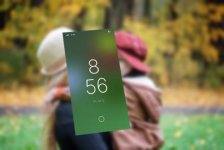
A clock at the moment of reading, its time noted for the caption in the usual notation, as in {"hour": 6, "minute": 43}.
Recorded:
{"hour": 8, "minute": 56}
